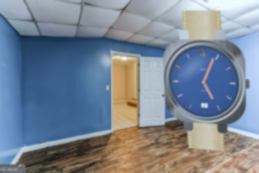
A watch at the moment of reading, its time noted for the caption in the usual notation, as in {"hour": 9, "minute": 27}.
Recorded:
{"hour": 5, "minute": 4}
